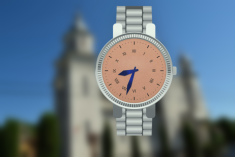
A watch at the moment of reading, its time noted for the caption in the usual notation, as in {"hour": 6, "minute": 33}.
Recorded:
{"hour": 8, "minute": 33}
